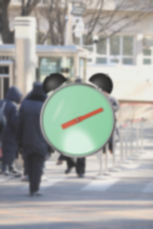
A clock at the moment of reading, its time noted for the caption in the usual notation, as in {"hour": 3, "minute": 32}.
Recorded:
{"hour": 8, "minute": 11}
